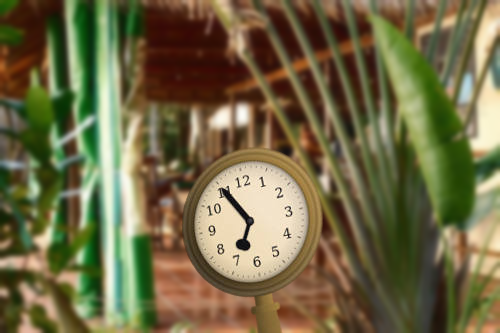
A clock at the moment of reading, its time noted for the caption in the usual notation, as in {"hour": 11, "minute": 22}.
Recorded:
{"hour": 6, "minute": 55}
